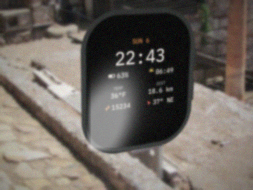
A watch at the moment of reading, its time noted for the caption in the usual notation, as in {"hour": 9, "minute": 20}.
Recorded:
{"hour": 22, "minute": 43}
